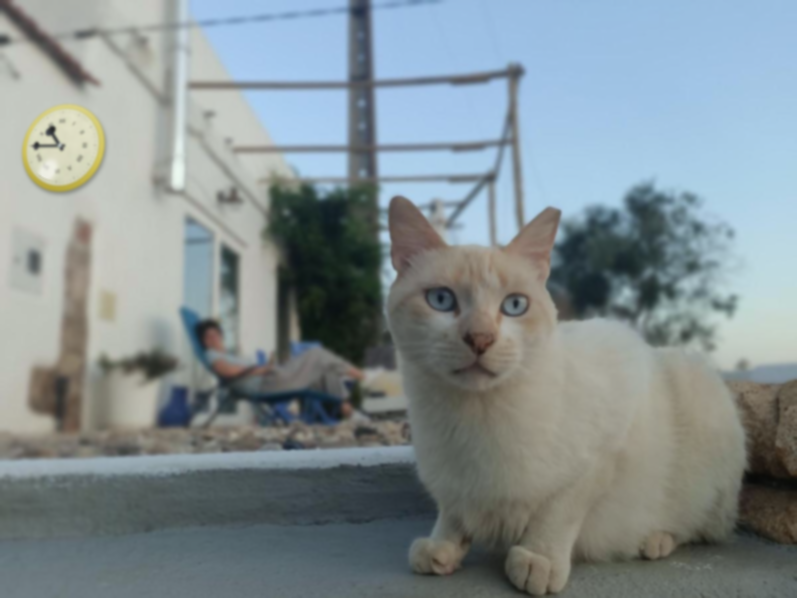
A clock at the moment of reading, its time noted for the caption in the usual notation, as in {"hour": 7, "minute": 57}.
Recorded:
{"hour": 10, "minute": 45}
